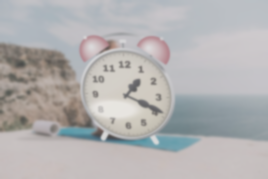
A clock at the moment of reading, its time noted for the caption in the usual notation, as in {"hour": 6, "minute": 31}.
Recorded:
{"hour": 1, "minute": 19}
